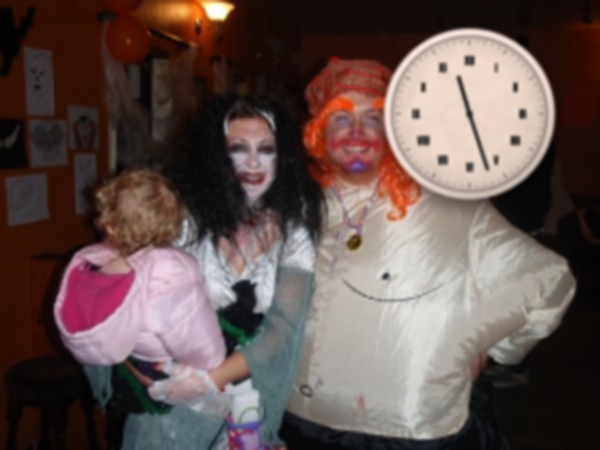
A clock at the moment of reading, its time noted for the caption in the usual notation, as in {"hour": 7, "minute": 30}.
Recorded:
{"hour": 11, "minute": 27}
